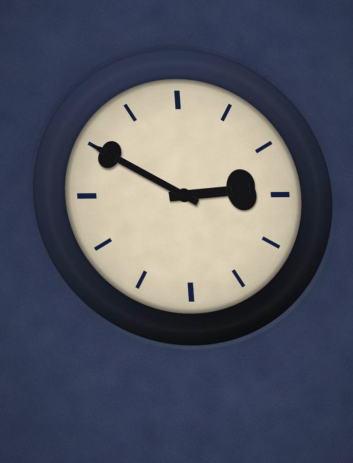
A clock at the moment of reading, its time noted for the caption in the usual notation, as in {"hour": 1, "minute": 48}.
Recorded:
{"hour": 2, "minute": 50}
